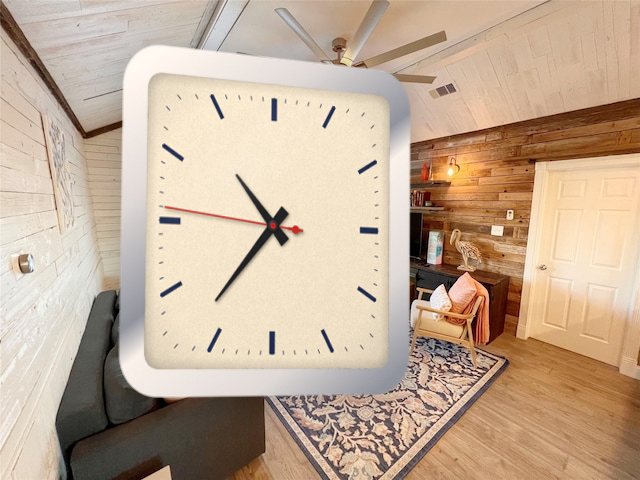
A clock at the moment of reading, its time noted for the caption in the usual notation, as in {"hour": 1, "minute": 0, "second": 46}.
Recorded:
{"hour": 10, "minute": 36, "second": 46}
